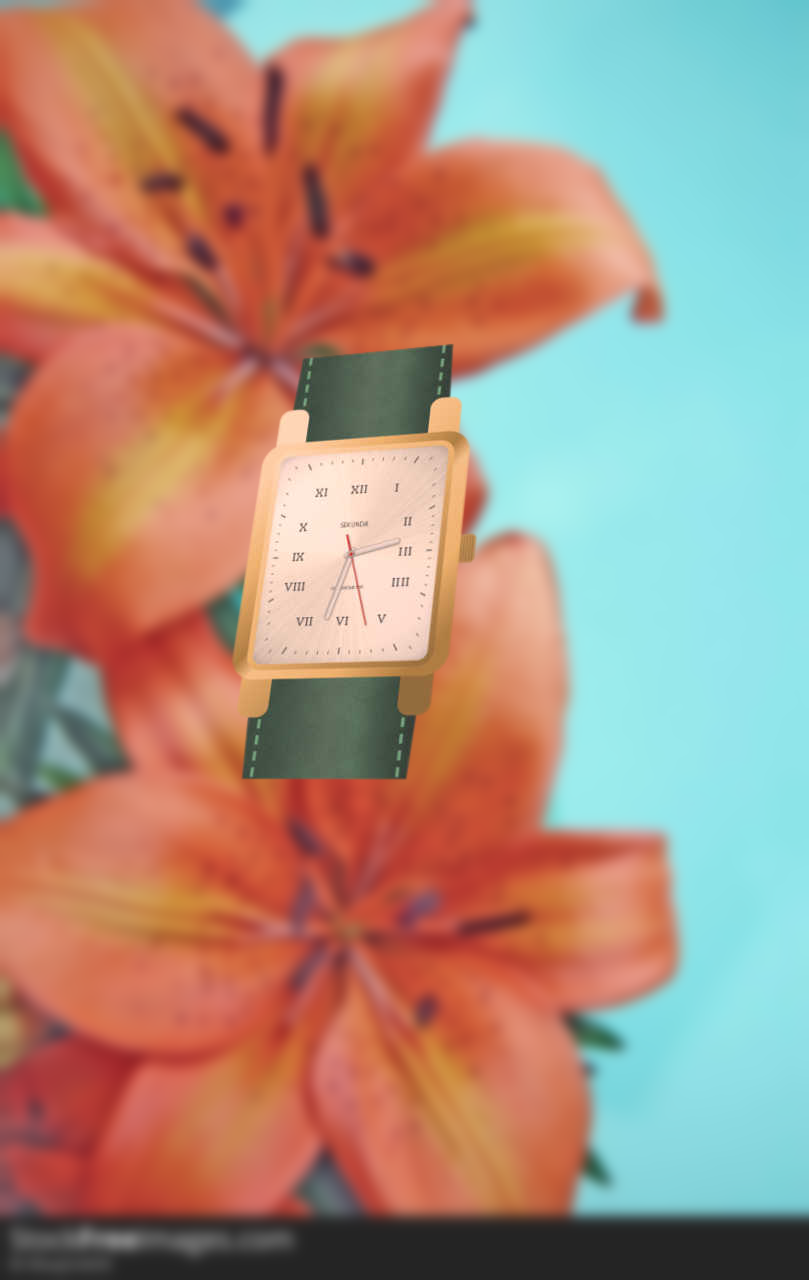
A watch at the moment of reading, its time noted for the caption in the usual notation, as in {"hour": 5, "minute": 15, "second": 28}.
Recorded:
{"hour": 2, "minute": 32, "second": 27}
